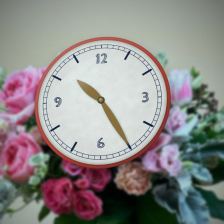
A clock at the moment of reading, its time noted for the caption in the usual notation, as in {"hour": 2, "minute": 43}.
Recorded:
{"hour": 10, "minute": 25}
